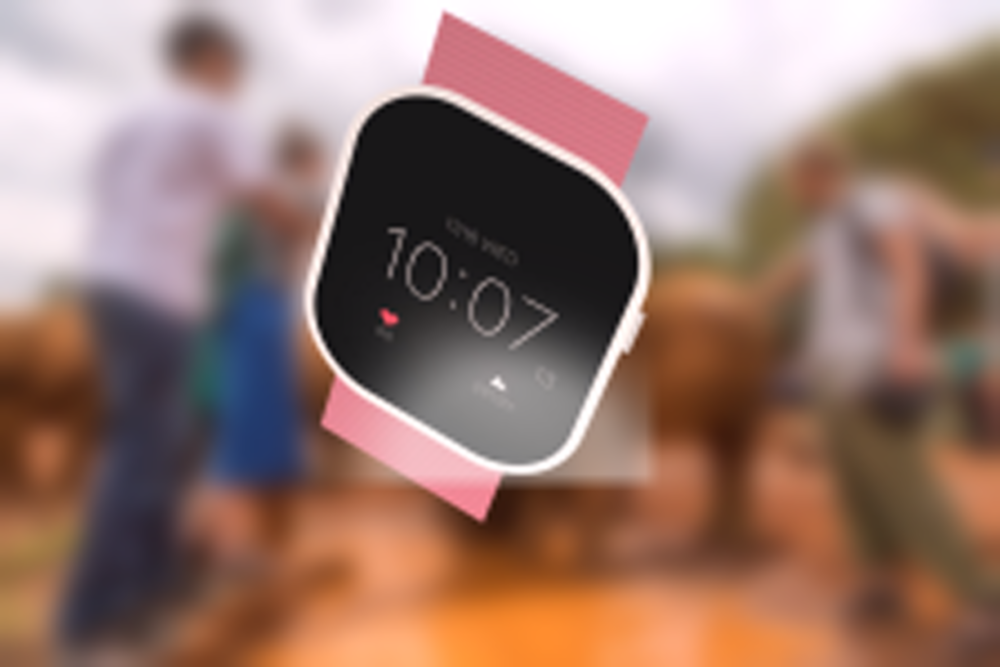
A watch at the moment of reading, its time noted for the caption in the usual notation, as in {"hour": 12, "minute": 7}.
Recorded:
{"hour": 10, "minute": 7}
